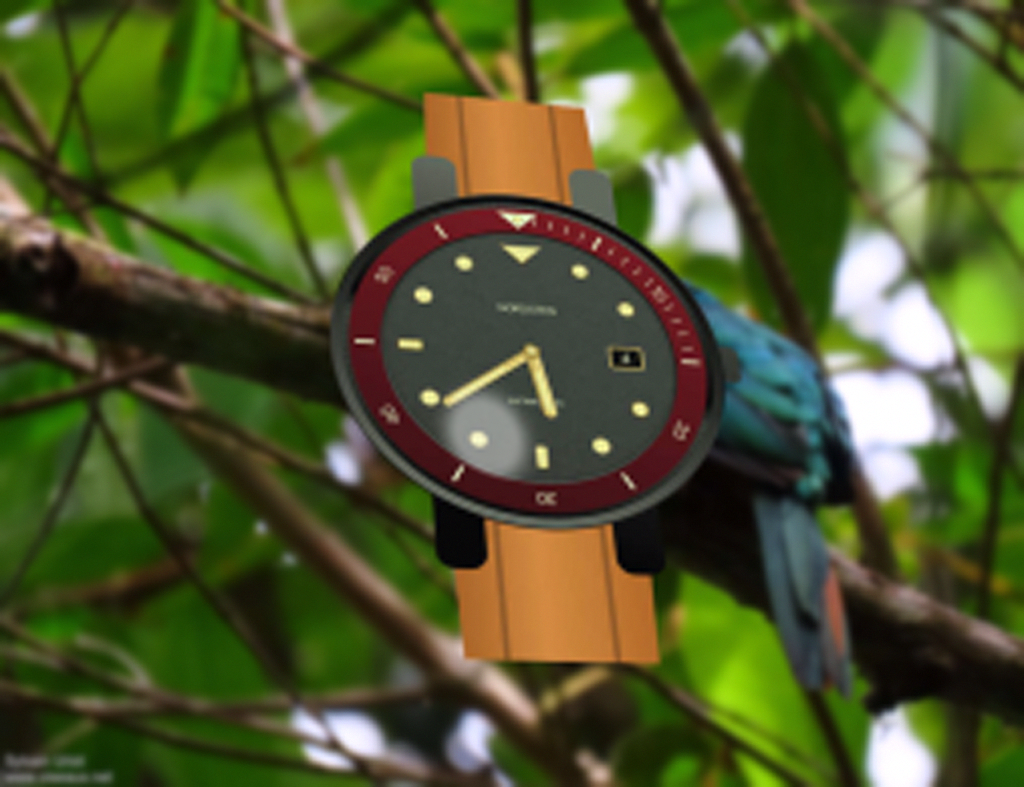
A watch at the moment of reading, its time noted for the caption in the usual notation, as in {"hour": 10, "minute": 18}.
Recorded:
{"hour": 5, "minute": 39}
